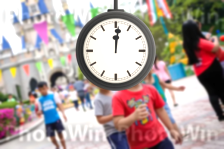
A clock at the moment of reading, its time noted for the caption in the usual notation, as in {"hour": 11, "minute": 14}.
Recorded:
{"hour": 12, "minute": 1}
